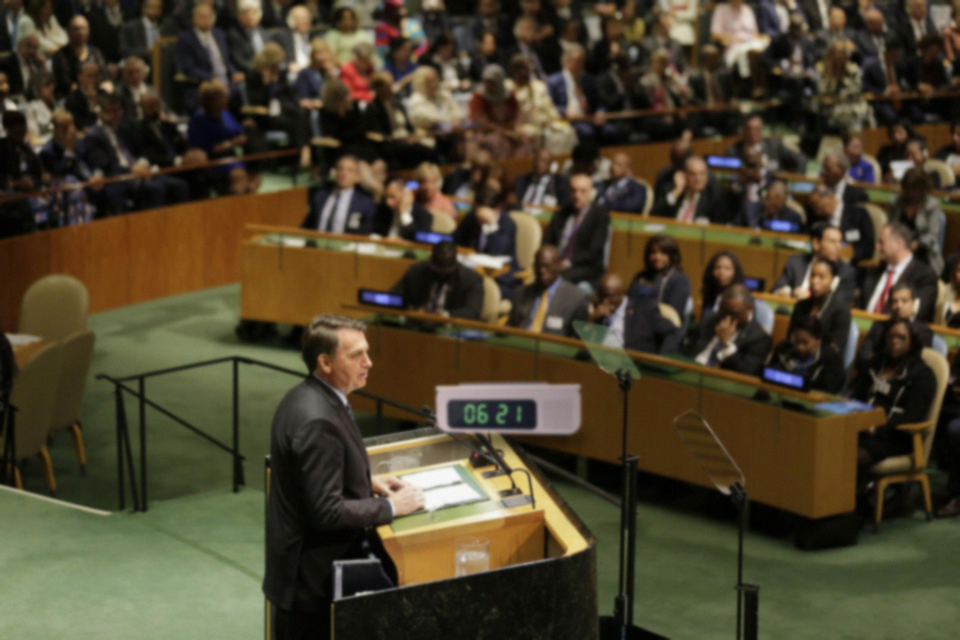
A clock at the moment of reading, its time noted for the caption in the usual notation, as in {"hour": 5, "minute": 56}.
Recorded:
{"hour": 6, "minute": 21}
